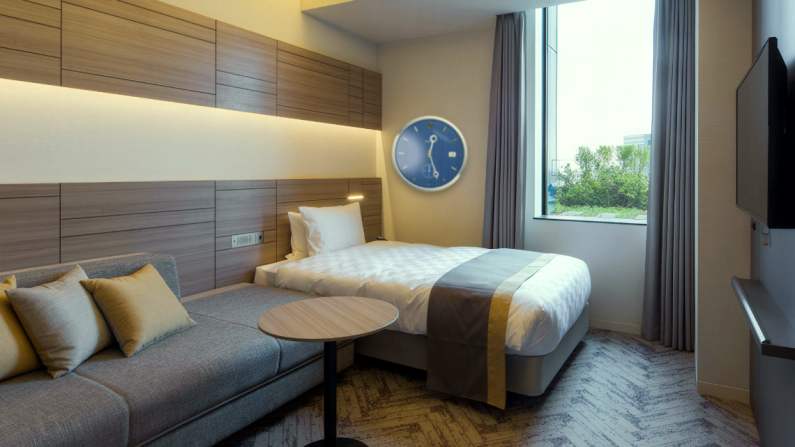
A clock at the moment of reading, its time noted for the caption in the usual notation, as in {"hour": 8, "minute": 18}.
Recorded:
{"hour": 12, "minute": 27}
